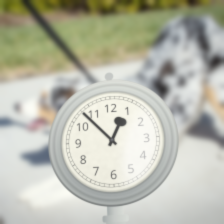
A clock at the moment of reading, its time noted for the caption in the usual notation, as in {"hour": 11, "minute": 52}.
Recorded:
{"hour": 12, "minute": 53}
